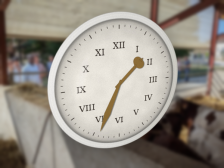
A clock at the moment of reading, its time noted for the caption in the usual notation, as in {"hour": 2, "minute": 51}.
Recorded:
{"hour": 1, "minute": 34}
